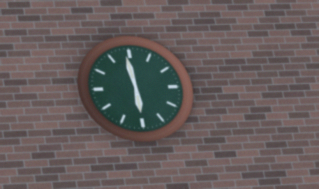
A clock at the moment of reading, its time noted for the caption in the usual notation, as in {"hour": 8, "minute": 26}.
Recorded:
{"hour": 5, "minute": 59}
